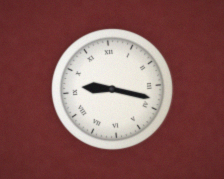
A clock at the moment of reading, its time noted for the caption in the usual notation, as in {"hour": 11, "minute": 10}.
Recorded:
{"hour": 9, "minute": 18}
